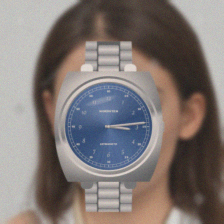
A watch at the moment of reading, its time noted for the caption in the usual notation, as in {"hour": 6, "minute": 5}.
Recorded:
{"hour": 3, "minute": 14}
